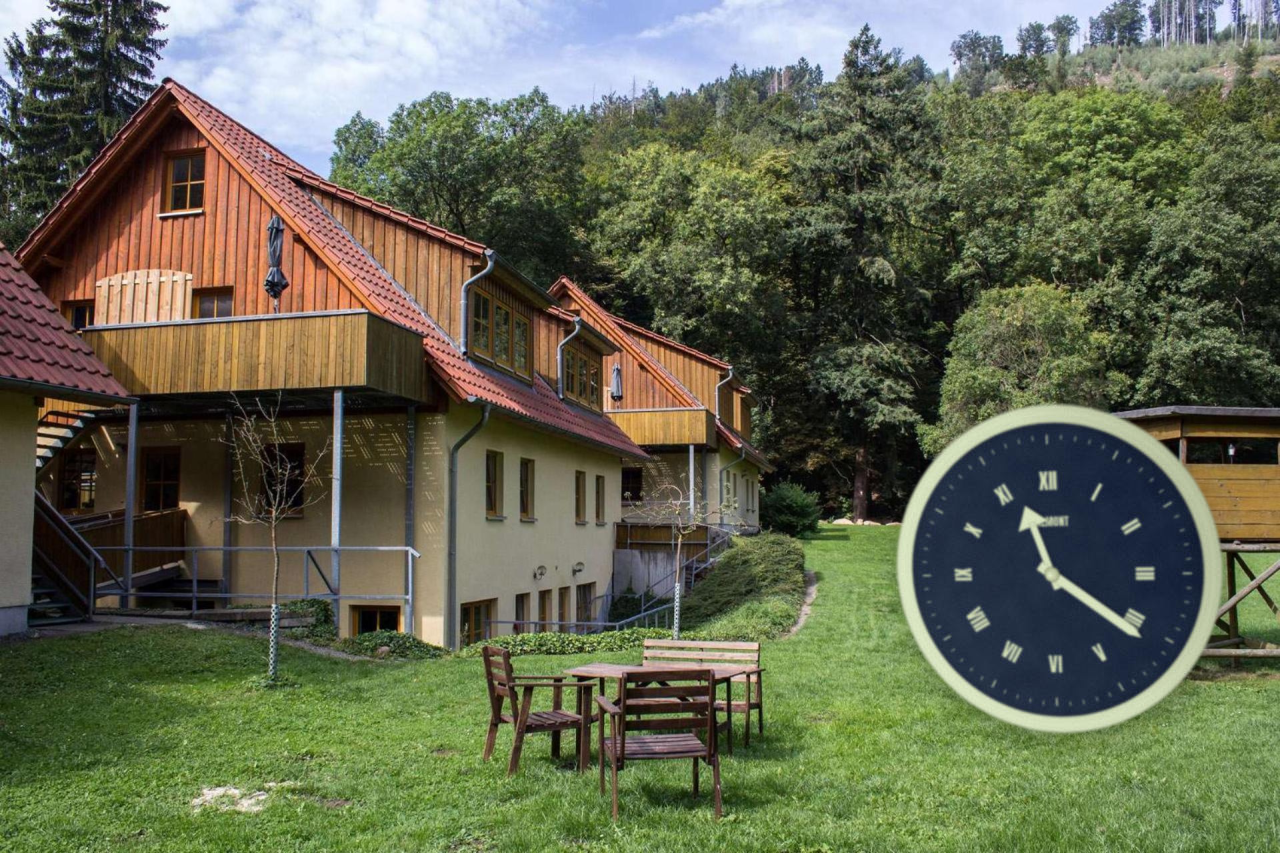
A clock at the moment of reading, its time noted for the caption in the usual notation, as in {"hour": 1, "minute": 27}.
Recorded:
{"hour": 11, "minute": 21}
